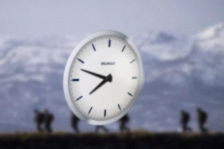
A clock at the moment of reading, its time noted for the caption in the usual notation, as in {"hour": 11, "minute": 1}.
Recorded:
{"hour": 7, "minute": 48}
